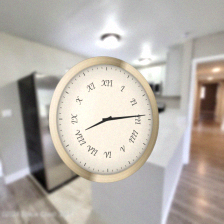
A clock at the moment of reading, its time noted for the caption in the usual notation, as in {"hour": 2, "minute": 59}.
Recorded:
{"hour": 8, "minute": 14}
